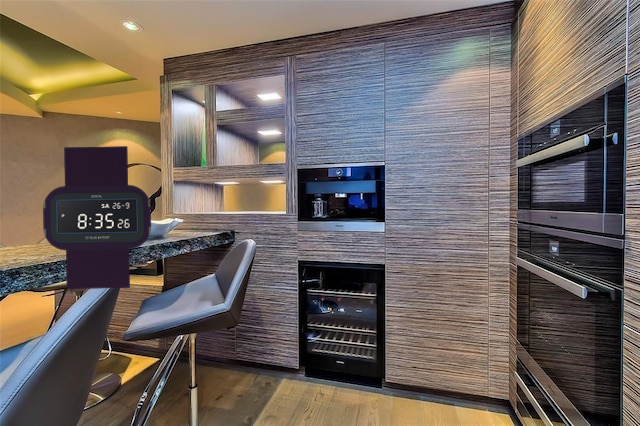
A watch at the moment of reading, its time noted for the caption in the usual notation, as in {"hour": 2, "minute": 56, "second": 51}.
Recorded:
{"hour": 8, "minute": 35, "second": 26}
